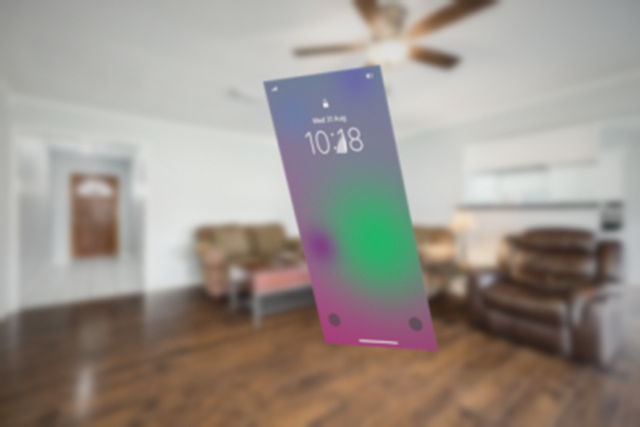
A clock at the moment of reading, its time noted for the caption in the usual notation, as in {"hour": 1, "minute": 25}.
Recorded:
{"hour": 10, "minute": 18}
